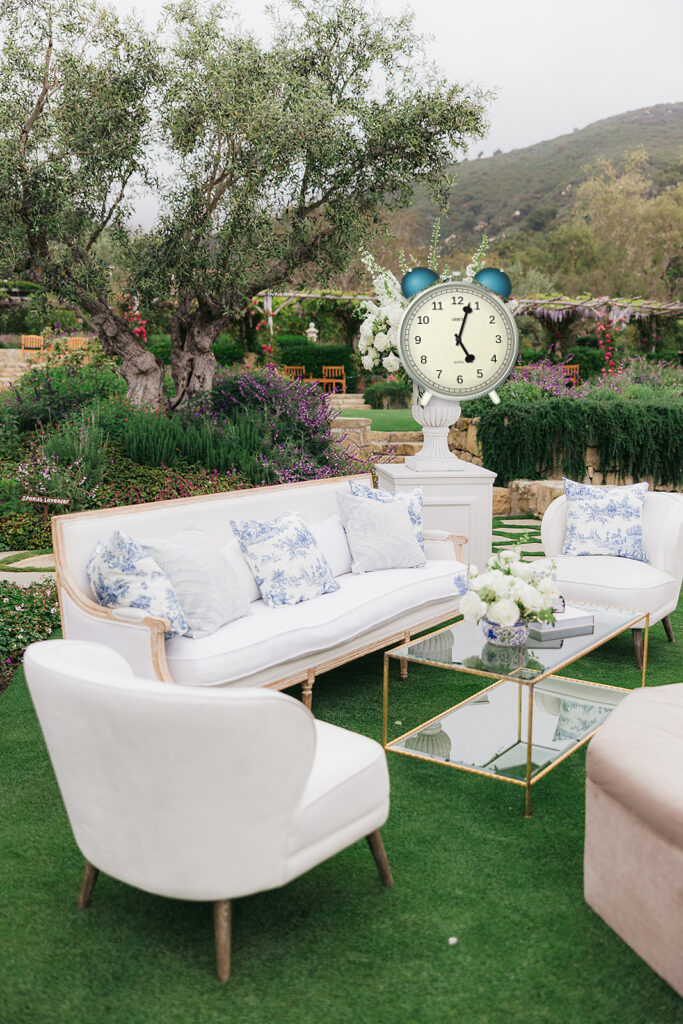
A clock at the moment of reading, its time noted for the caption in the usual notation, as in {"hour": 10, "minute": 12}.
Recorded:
{"hour": 5, "minute": 3}
